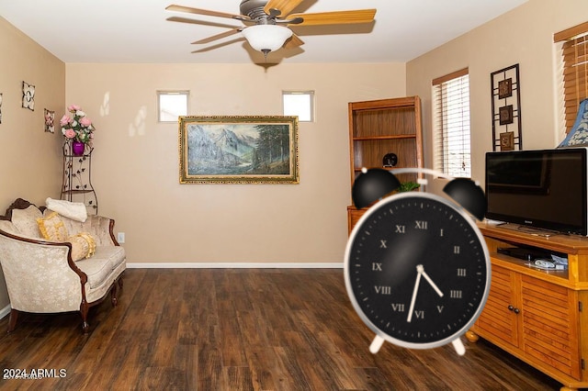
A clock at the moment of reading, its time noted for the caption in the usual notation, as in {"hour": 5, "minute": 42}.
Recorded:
{"hour": 4, "minute": 32}
